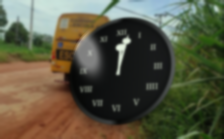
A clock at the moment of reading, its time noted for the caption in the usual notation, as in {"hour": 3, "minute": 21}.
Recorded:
{"hour": 12, "minute": 2}
